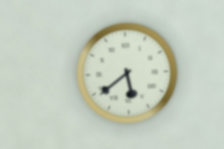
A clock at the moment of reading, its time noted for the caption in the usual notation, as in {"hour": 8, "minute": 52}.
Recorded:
{"hour": 5, "minute": 39}
